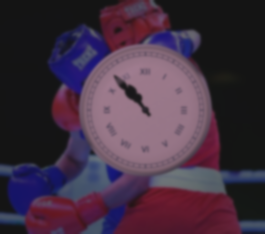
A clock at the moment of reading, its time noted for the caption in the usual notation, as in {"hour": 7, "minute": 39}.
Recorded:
{"hour": 10, "minute": 53}
